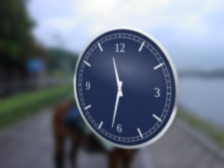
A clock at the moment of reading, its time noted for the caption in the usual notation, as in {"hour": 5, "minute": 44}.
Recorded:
{"hour": 11, "minute": 32}
